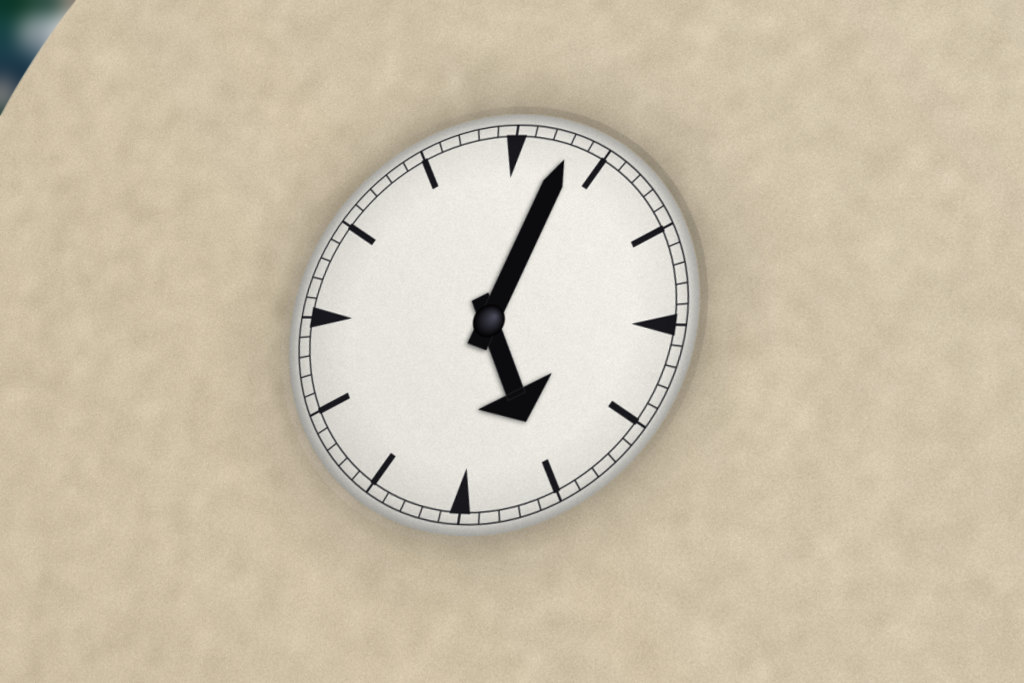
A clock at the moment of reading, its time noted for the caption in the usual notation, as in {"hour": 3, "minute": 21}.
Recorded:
{"hour": 5, "minute": 3}
